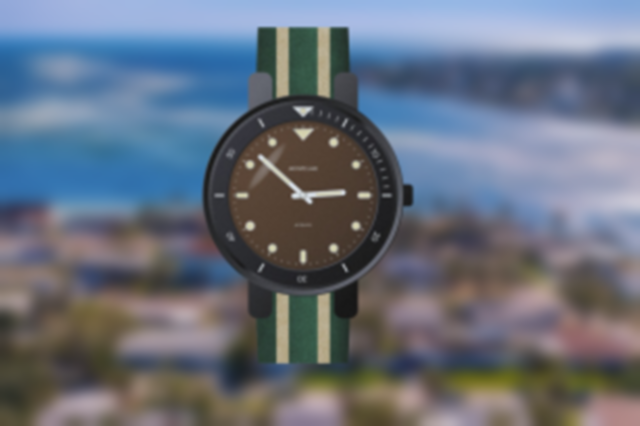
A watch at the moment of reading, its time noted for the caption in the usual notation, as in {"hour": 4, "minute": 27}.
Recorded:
{"hour": 2, "minute": 52}
